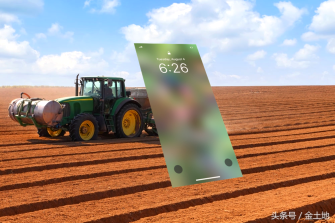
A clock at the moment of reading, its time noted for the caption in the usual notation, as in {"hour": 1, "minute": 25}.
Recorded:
{"hour": 6, "minute": 26}
